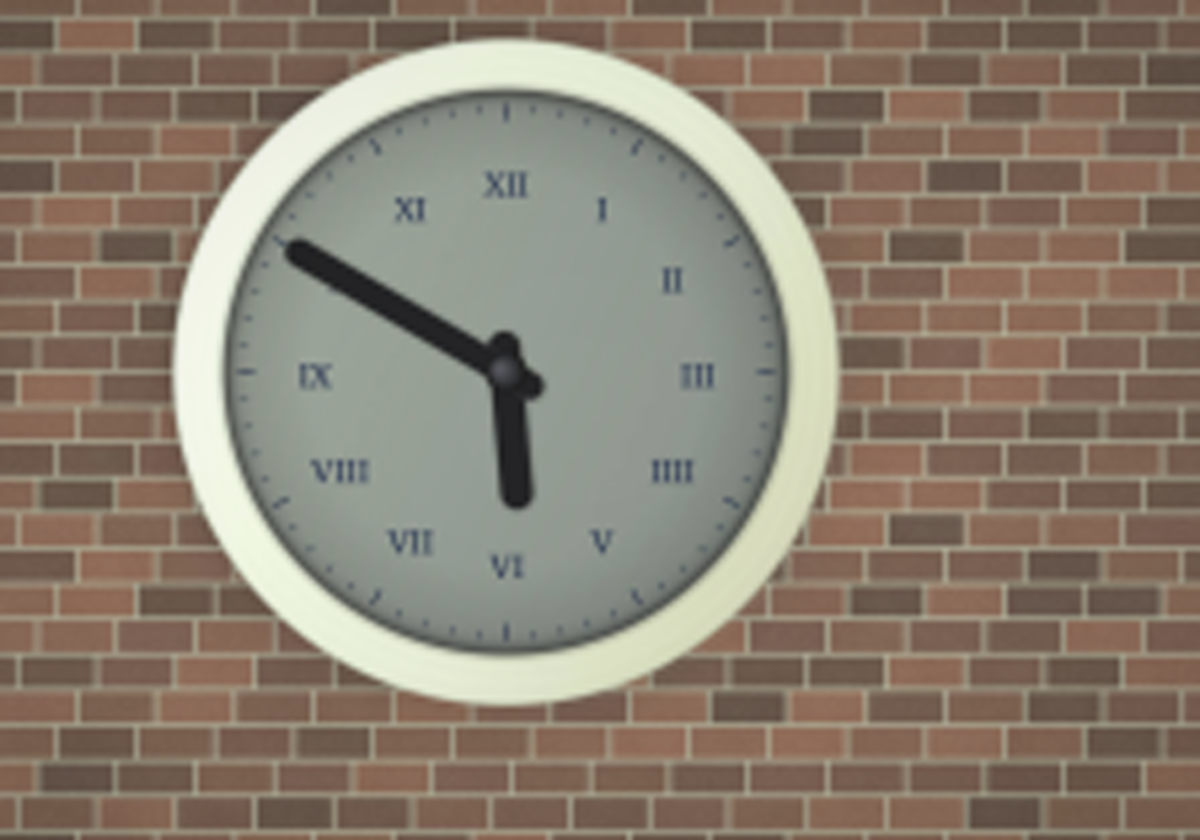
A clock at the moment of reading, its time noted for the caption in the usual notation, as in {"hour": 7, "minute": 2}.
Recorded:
{"hour": 5, "minute": 50}
